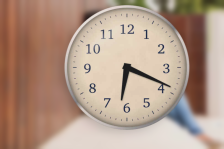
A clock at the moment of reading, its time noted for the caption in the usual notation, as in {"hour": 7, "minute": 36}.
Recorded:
{"hour": 6, "minute": 19}
